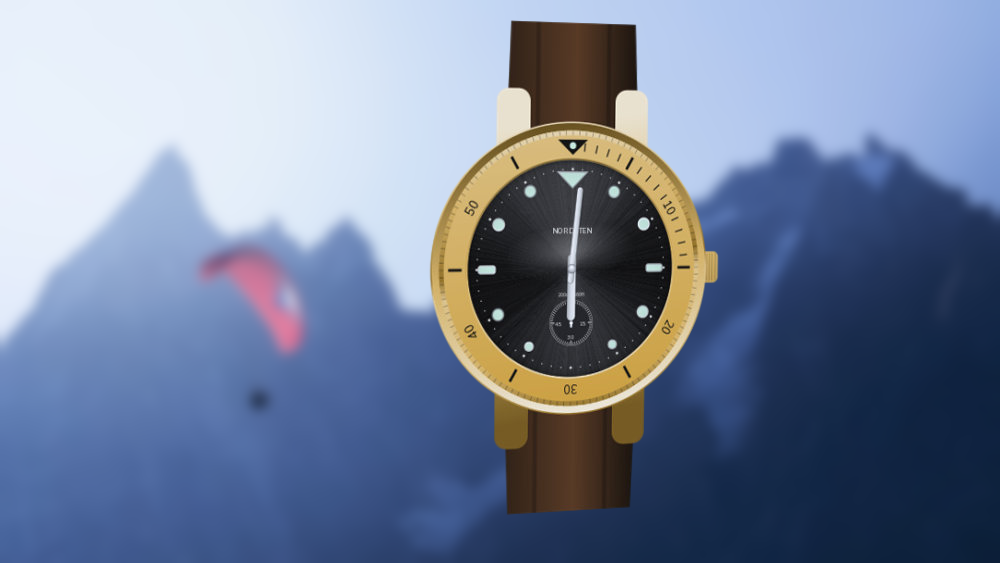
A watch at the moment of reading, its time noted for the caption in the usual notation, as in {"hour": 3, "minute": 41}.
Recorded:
{"hour": 6, "minute": 1}
